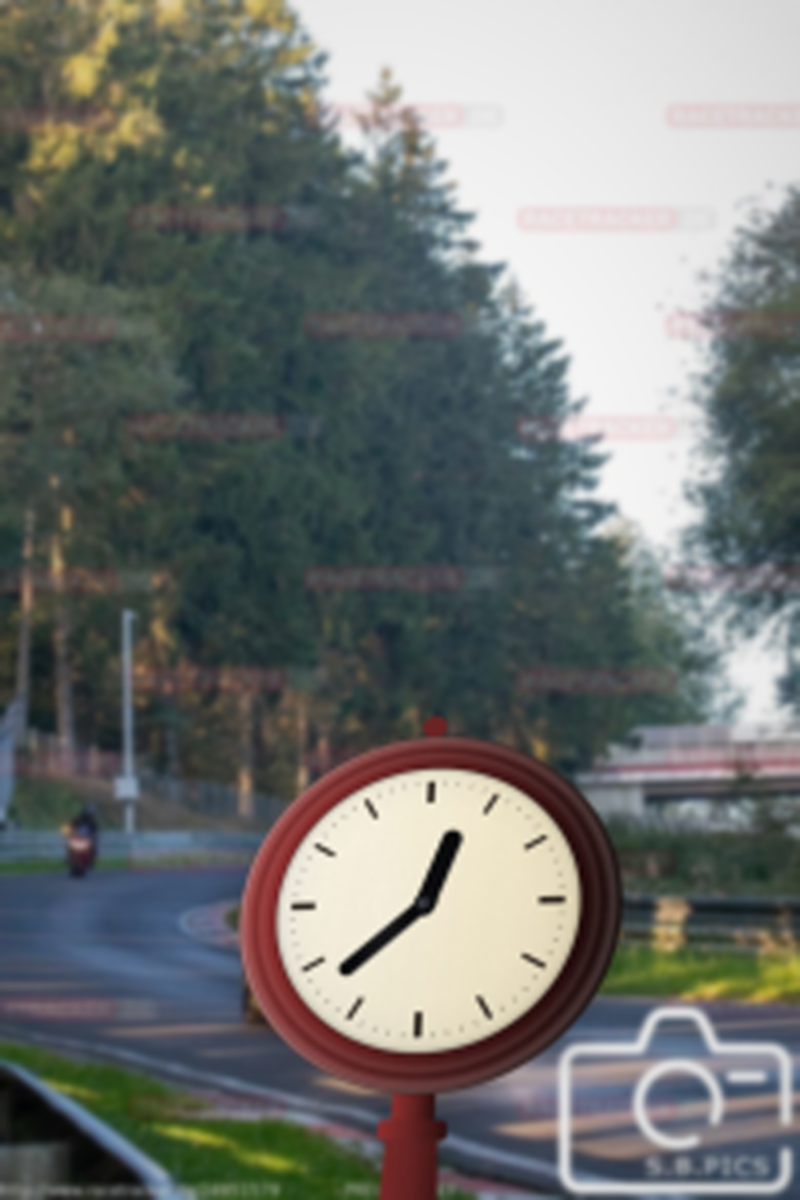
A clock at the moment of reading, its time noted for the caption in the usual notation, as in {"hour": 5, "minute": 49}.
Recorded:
{"hour": 12, "minute": 38}
